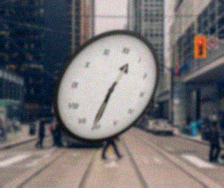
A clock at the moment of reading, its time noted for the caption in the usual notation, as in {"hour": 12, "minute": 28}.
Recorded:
{"hour": 12, "minute": 31}
